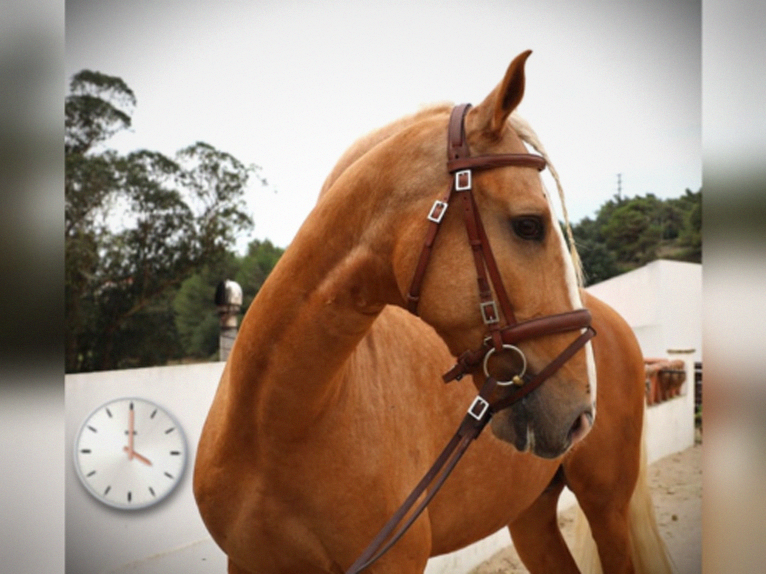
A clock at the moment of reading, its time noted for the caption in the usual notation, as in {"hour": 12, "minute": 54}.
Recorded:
{"hour": 4, "minute": 0}
